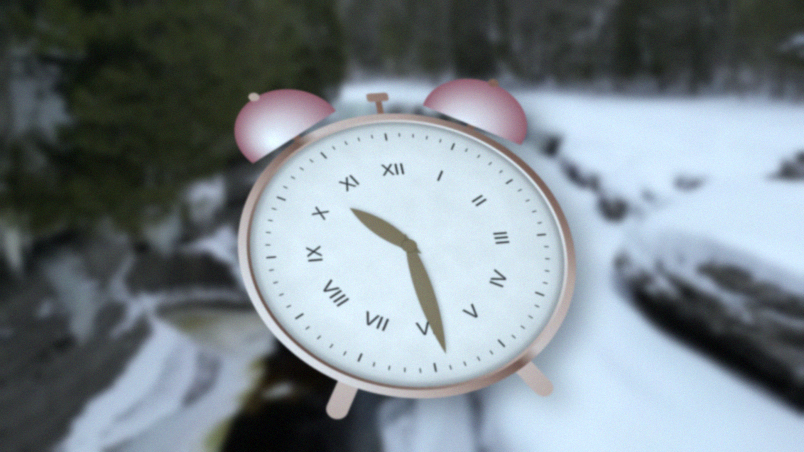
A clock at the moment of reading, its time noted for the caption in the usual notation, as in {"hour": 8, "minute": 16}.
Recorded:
{"hour": 10, "minute": 29}
